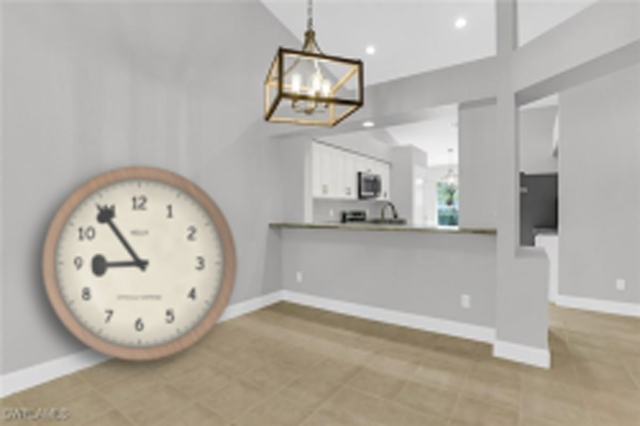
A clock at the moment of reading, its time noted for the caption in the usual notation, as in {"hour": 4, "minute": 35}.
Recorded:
{"hour": 8, "minute": 54}
